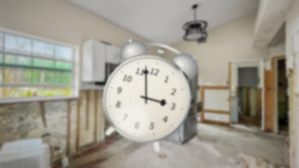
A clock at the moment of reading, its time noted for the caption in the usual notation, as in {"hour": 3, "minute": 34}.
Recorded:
{"hour": 2, "minute": 57}
